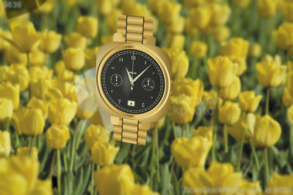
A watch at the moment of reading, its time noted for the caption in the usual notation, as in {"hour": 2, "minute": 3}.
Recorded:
{"hour": 11, "minute": 7}
